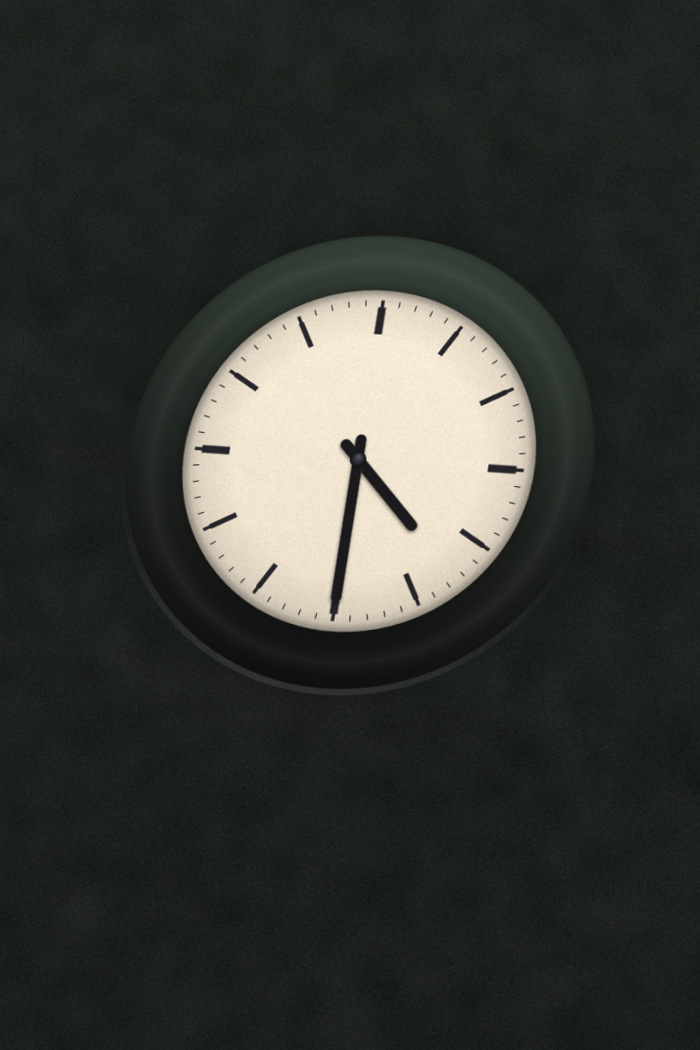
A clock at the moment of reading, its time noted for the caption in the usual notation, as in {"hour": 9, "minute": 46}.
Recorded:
{"hour": 4, "minute": 30}
